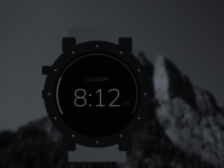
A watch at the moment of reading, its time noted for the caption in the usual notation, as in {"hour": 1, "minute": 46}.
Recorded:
{"hour": 8, "minute": 12}
